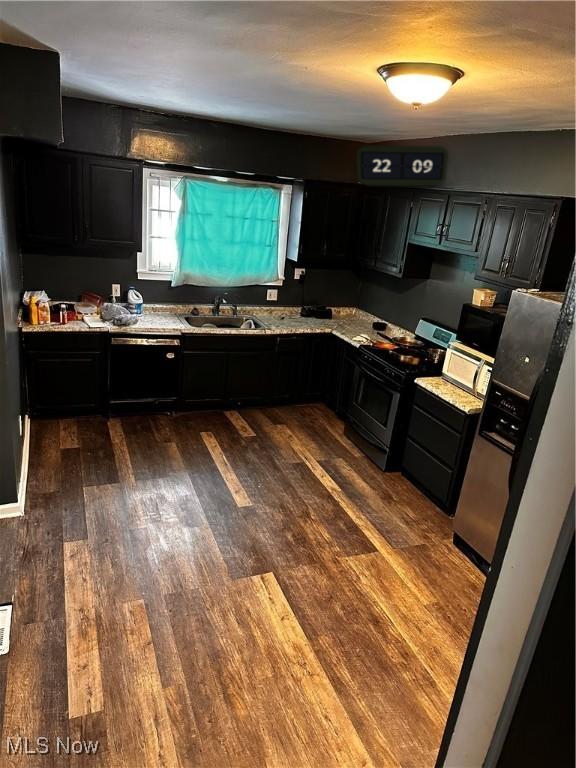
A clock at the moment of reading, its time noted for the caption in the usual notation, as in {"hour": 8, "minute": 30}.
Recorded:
{"hour": 22, "minute": 9}
